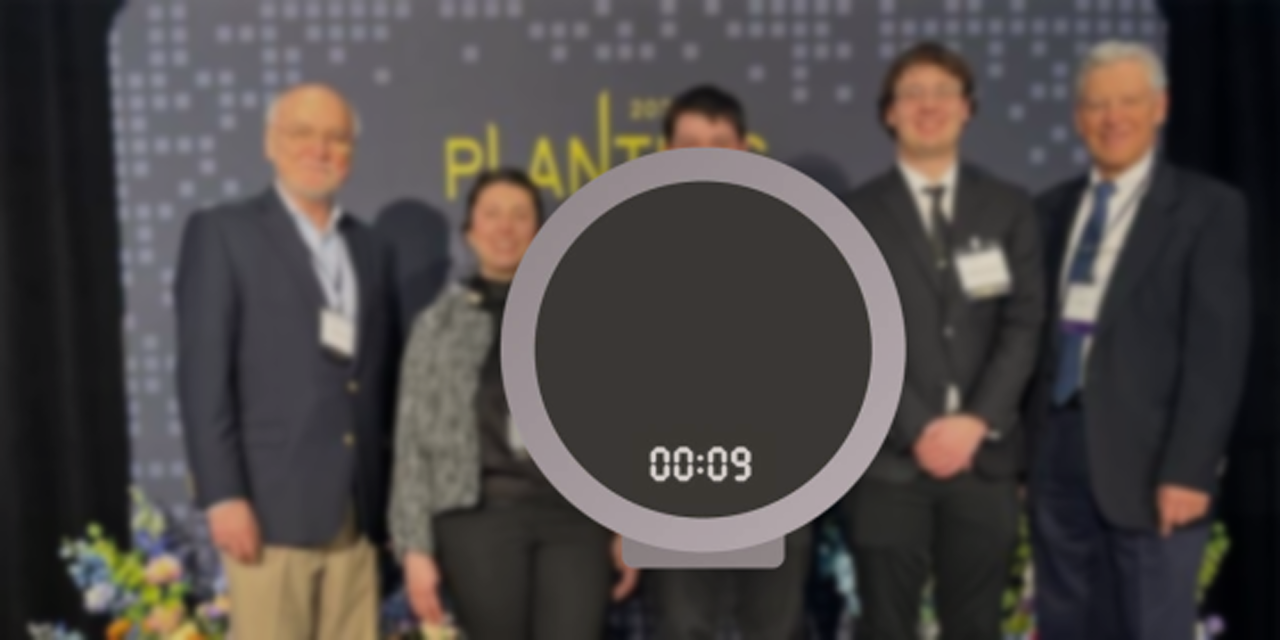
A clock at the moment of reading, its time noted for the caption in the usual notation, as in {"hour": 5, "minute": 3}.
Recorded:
{"hour": 0, "minute": 9}
